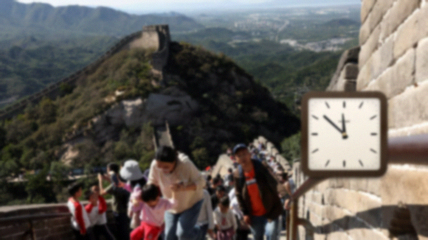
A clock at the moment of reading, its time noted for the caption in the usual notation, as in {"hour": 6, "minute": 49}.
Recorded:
{"hour": 11, "minute": 52}
